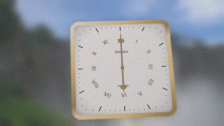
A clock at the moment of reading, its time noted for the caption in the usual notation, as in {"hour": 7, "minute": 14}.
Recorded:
{"hour": 6, "minute": 0}
